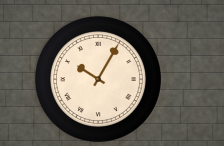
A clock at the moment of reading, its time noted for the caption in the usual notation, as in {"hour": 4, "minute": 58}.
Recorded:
{"hour": 10, "minute": 5}
